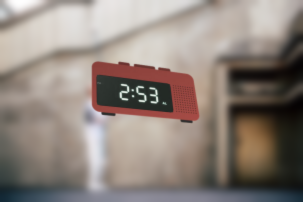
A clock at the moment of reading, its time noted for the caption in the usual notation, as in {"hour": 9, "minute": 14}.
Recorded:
{"hour": 2, "minute": 53}
